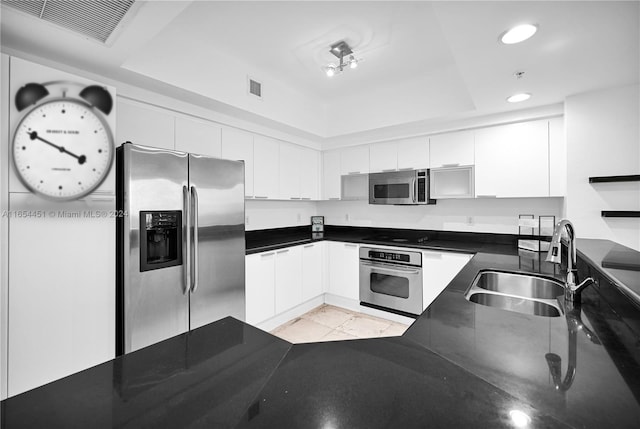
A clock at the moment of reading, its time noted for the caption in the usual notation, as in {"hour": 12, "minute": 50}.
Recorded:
{"hour": 3, "minute": 49}
